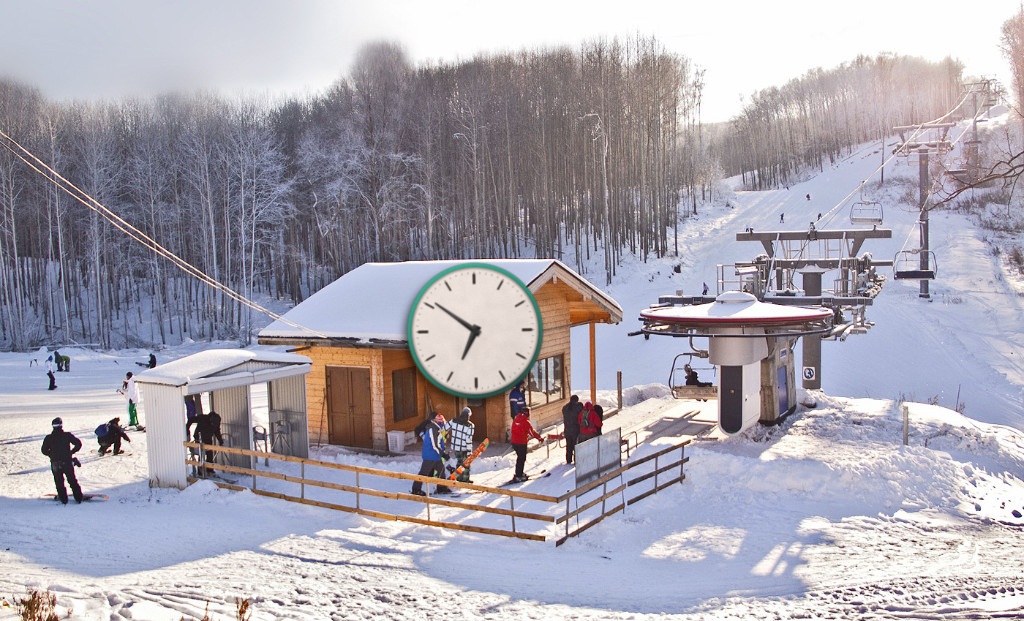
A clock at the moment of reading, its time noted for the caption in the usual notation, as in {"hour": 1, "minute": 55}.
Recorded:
{"hour": 6, "minute": 51}
